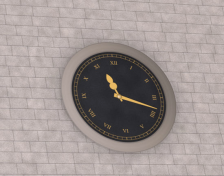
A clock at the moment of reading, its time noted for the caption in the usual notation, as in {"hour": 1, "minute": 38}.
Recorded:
{"hour": 11, "minute": 18}
